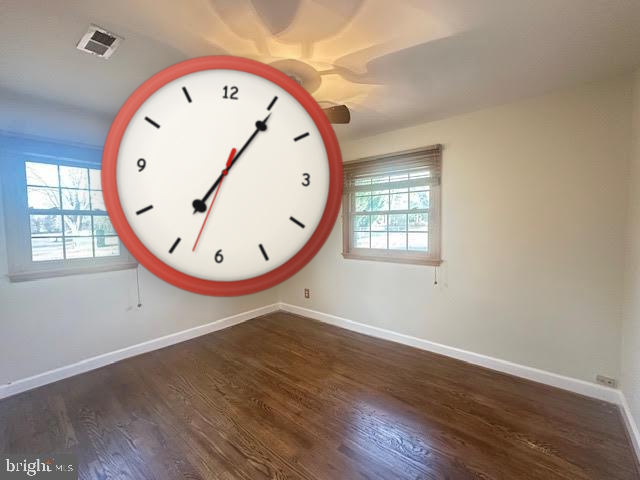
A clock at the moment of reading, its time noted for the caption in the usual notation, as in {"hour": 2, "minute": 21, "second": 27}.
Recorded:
{"hour": 7, "minute": 5, "second": 33}
